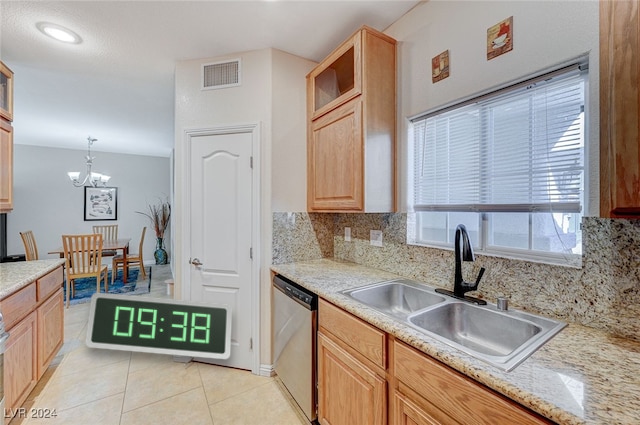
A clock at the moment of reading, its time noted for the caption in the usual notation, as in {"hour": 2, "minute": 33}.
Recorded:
{"hour": 9, "minute": 38}
